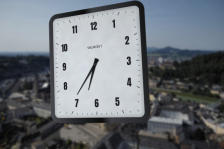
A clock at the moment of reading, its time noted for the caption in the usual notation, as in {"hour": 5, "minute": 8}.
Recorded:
{"hour": 6, "minute": 36}
